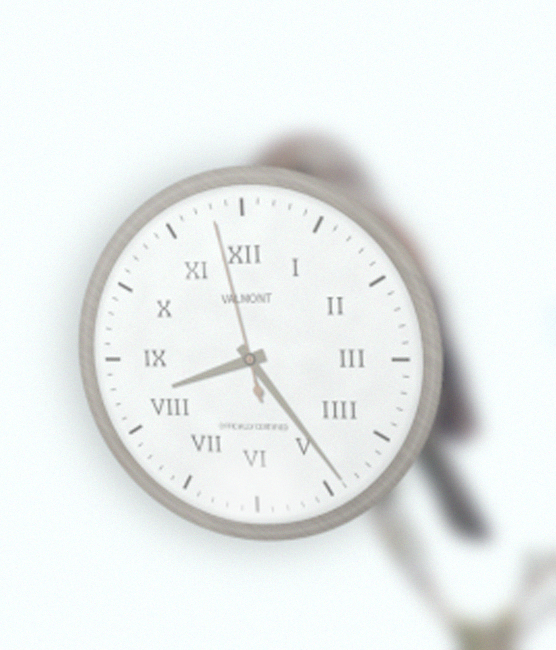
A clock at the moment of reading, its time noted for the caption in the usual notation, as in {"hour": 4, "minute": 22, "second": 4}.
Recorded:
{"hour": 8, "minute": 23, "second": 58}
